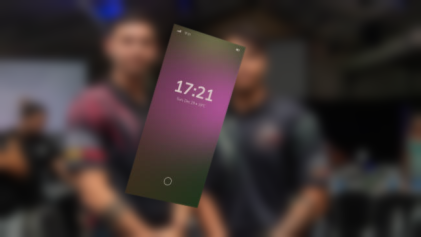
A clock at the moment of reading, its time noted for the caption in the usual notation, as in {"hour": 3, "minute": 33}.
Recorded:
{"hour": 17, "minute": 21}
